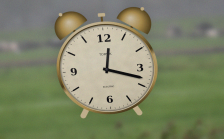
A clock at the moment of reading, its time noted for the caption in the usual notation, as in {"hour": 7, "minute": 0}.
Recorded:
{"hour": 12, "minute": 18}
